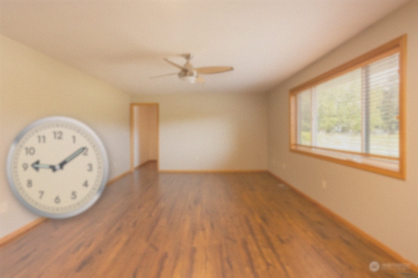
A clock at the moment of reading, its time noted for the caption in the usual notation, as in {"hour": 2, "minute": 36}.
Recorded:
{"hour": 9, "minute": 9}
